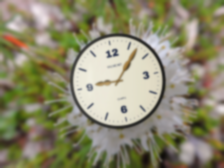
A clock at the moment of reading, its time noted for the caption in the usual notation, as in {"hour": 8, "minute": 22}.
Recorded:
{"hour": 9, "minute": 7}
